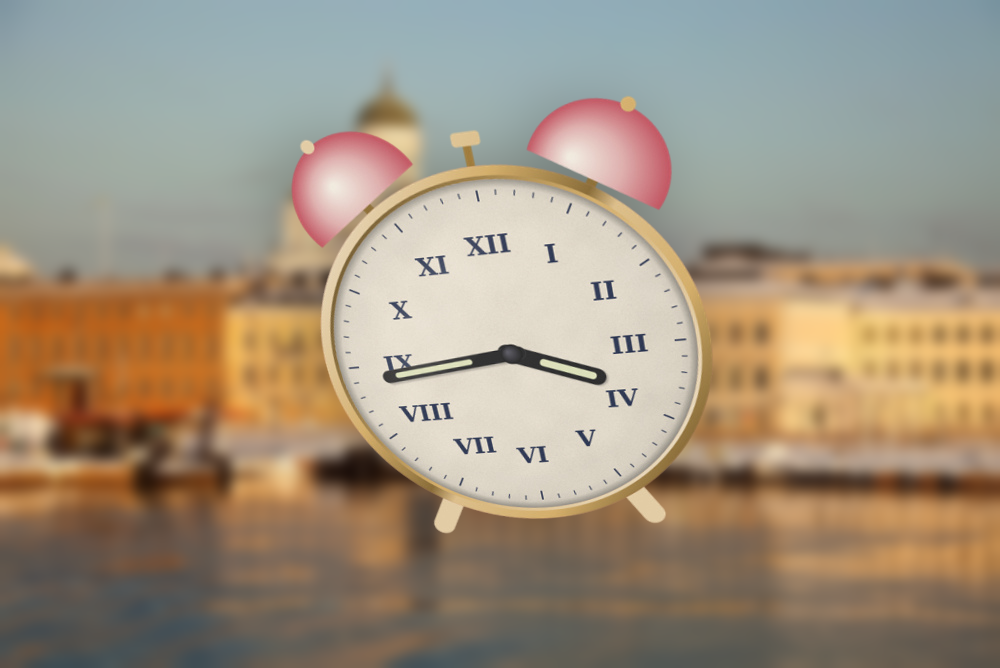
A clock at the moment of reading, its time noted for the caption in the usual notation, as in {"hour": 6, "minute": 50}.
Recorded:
{"hour": 3, "minute": 44}
